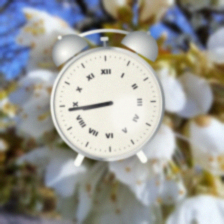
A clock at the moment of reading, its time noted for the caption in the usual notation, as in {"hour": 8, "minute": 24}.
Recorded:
{"hour": 8, "minute": 44}
